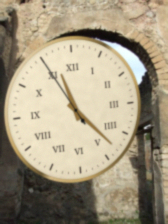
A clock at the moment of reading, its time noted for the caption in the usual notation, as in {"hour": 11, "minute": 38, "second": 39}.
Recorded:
{"hour": 11, "minute": 22, "second": 55}
